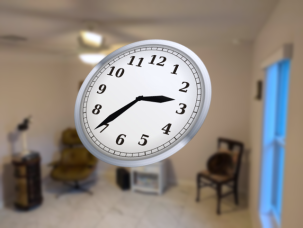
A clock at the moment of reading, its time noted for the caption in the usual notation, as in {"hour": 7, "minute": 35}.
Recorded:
{"hour": 2, "minute": 36}
